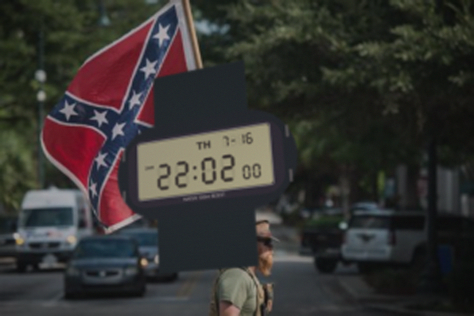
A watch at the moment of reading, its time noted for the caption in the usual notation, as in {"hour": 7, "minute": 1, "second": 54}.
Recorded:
{"hour": 22, "minute": 2, "second": 0}
